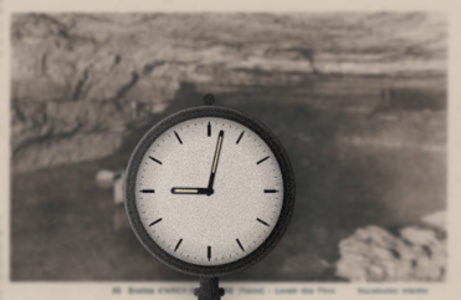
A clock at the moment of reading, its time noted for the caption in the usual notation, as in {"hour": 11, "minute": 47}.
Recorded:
{"hour": 9, "minute": 2}
